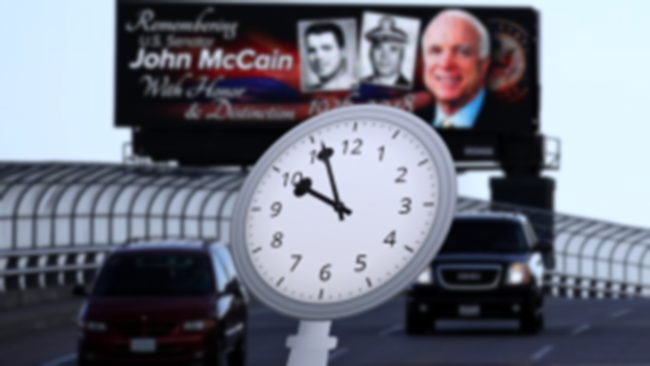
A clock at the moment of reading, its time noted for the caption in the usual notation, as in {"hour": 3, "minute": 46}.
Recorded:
{"hour": 9, "minute": 56}
